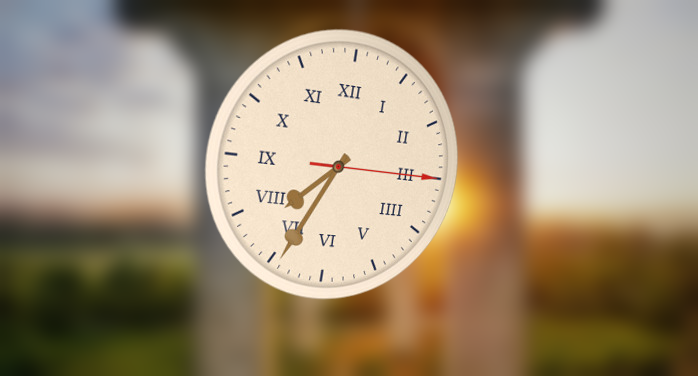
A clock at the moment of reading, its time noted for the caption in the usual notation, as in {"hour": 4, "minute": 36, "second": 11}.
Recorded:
{"hour": 7, "minute": 34, "second": 15}
